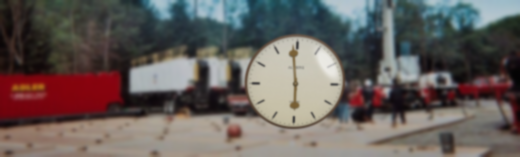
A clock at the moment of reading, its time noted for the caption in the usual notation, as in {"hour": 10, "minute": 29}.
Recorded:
{"hour": 5, "minute": 59}
